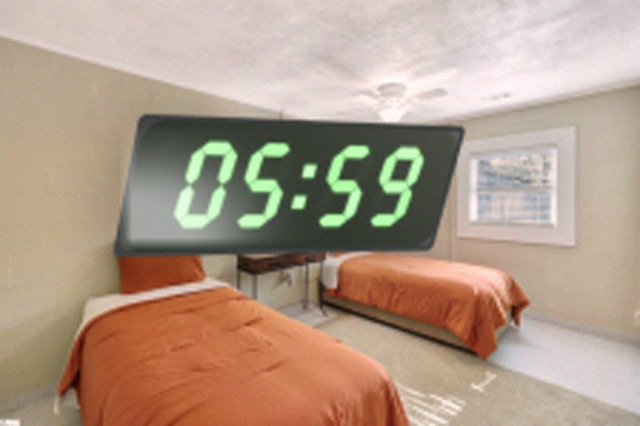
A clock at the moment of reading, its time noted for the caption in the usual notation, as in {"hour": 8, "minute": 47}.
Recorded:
{"hour": 5, "minute": 59}
